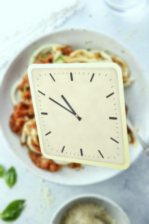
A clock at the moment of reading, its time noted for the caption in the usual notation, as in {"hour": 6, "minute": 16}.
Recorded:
{"hour": 10, "minute": 50}
